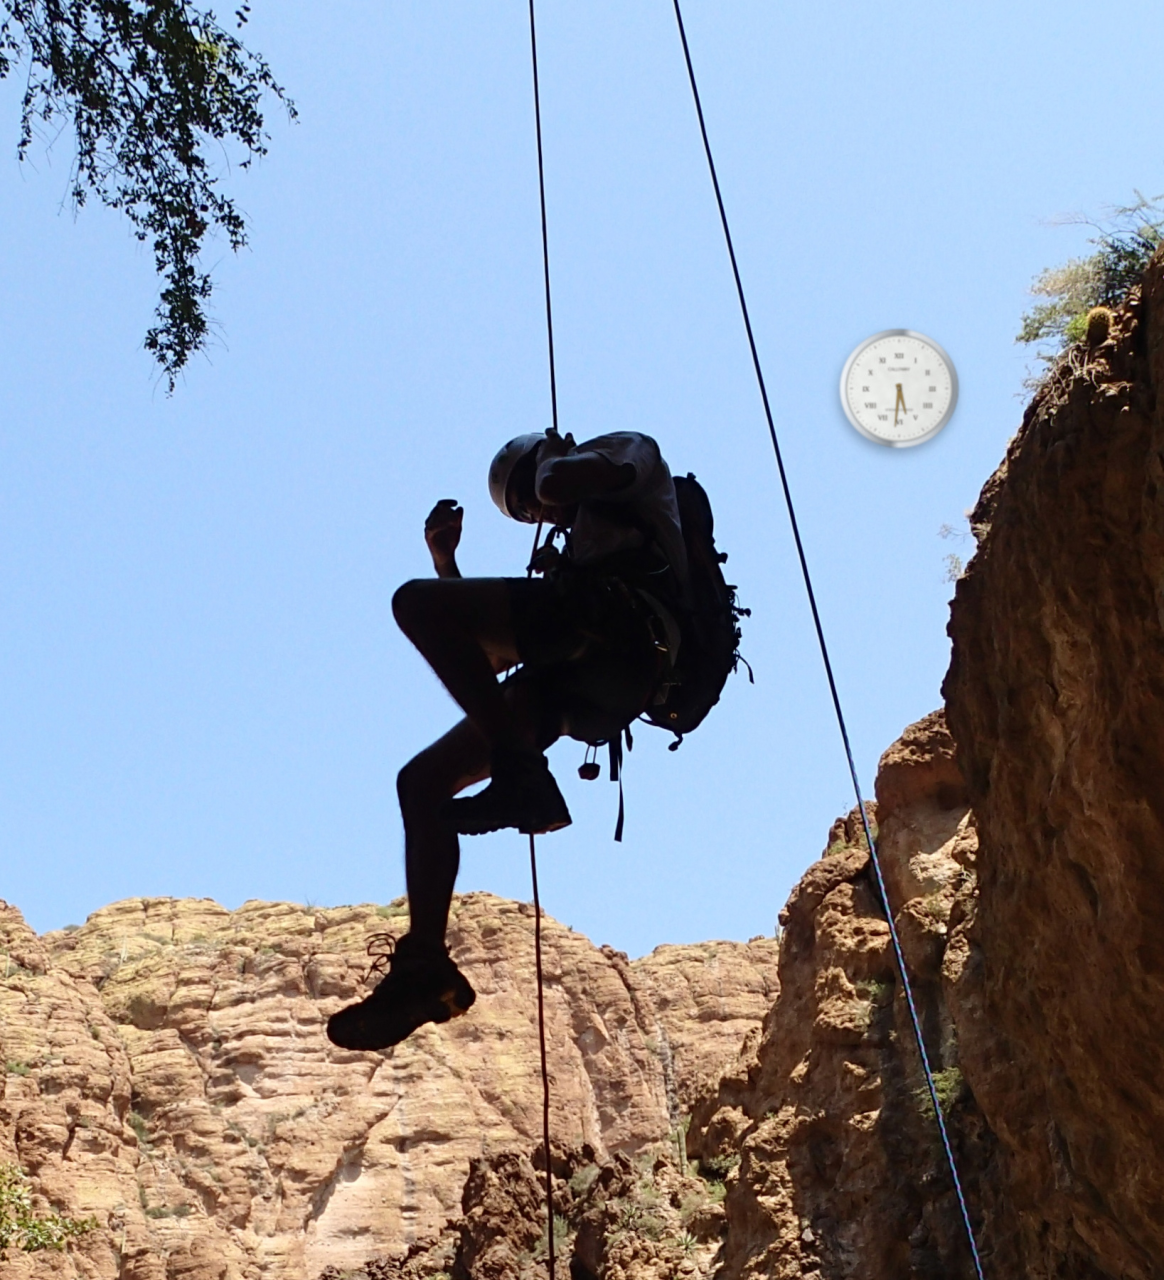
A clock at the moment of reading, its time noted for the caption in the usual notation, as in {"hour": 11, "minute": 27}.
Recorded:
{"hour": 5, "minute": 31}
